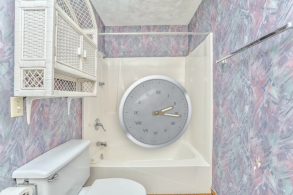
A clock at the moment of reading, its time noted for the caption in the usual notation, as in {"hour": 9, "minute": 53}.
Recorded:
{"hour": 2, "minute": 16}
